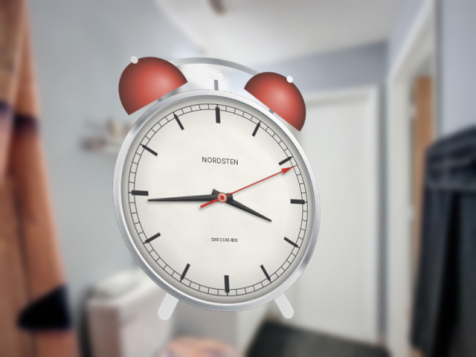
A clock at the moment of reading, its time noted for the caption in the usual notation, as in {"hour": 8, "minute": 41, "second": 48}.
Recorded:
{"hour": 3, "minute": 44, "second": 11}
